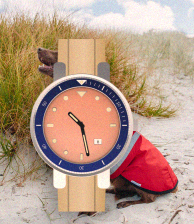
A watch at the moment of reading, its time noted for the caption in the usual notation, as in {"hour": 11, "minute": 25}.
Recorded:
{"hour": 10, "minute": 28}
